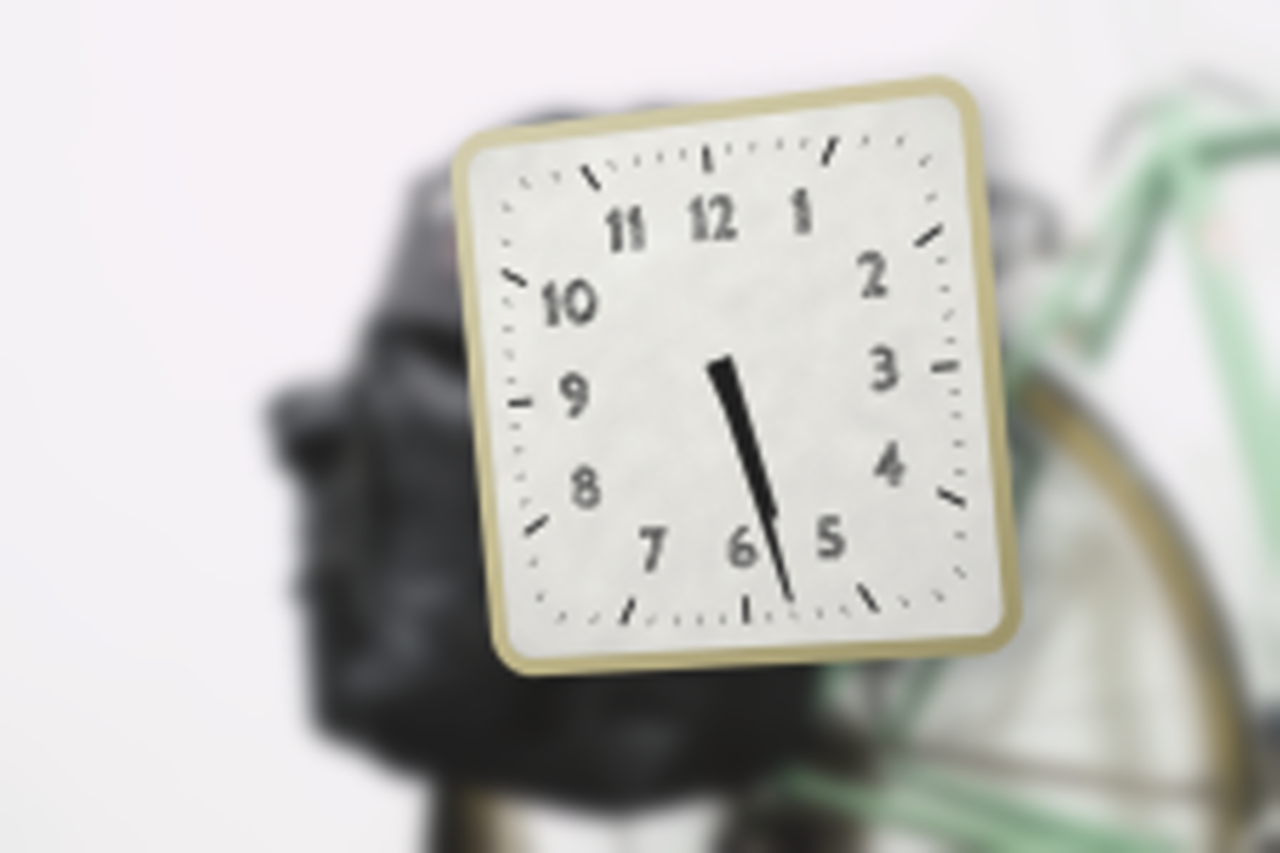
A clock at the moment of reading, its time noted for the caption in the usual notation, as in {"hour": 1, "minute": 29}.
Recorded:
{"hour": 5, "minute": 28}
